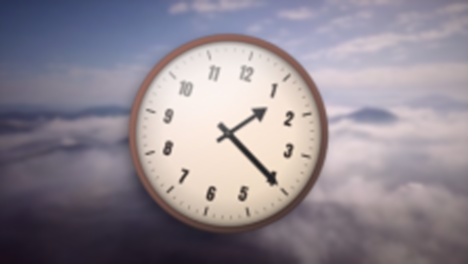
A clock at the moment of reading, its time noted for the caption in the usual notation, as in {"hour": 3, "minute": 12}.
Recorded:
{"hour": 1, "minute": 20}
